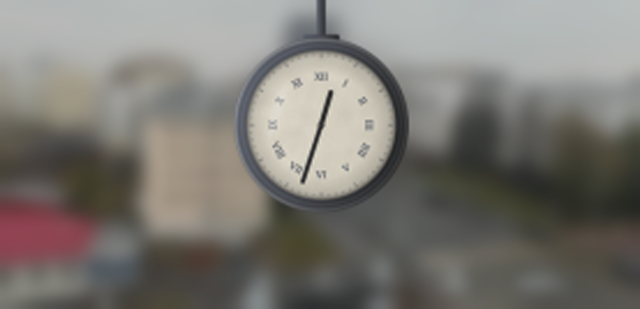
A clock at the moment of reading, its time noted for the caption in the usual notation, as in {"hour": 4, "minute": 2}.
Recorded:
{"hour": 12, "minute": 33}
